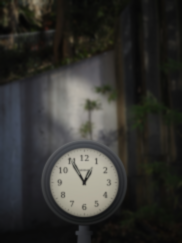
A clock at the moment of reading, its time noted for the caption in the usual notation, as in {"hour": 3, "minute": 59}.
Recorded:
{"hour": 12, "minute": 55}
